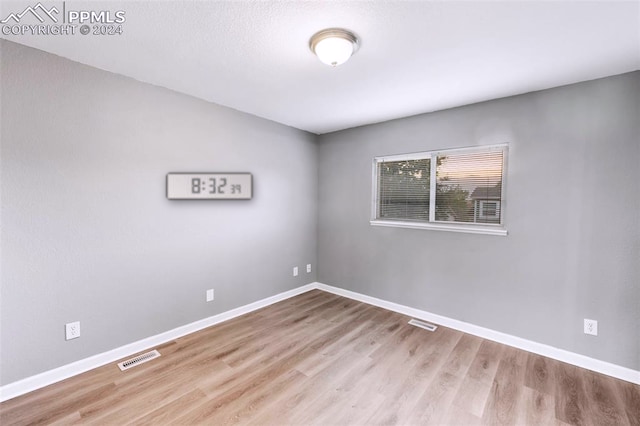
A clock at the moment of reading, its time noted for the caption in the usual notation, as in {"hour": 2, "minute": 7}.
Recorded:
{"hour": 8, "minute": 32}
